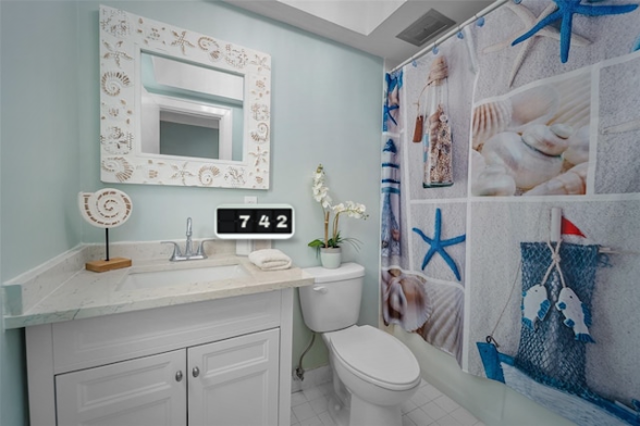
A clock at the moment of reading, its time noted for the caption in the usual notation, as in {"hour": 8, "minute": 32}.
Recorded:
{"hour": 7, "minute": 42}
